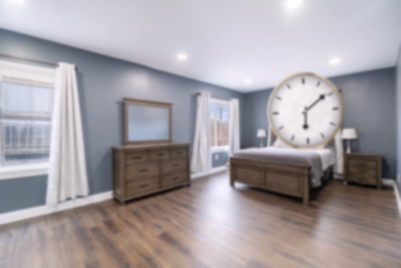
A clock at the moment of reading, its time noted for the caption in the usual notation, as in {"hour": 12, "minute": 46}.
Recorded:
{"hour": 6, "minute": 9}
